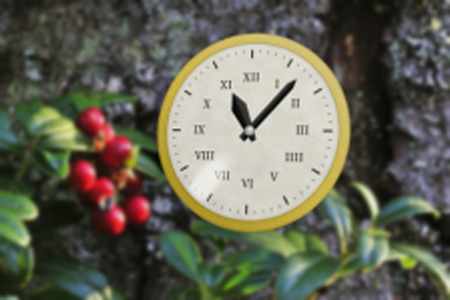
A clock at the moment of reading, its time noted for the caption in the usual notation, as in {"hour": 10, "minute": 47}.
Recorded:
{"hour": 11, "minute": 7}
